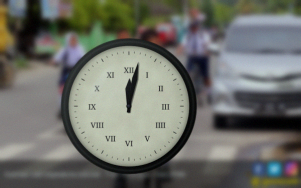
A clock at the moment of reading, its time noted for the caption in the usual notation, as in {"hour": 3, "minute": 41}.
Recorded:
{"hour": 12, "minute": 2}
